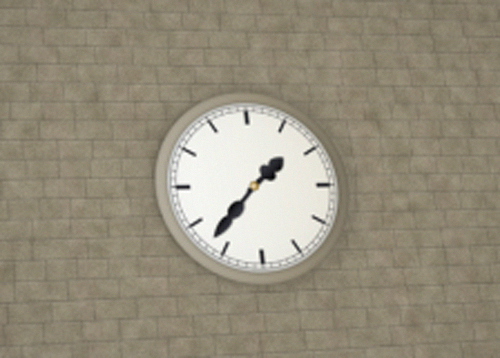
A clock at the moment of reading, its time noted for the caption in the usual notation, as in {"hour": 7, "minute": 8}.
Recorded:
{"hour": 1, "minute": 37}
